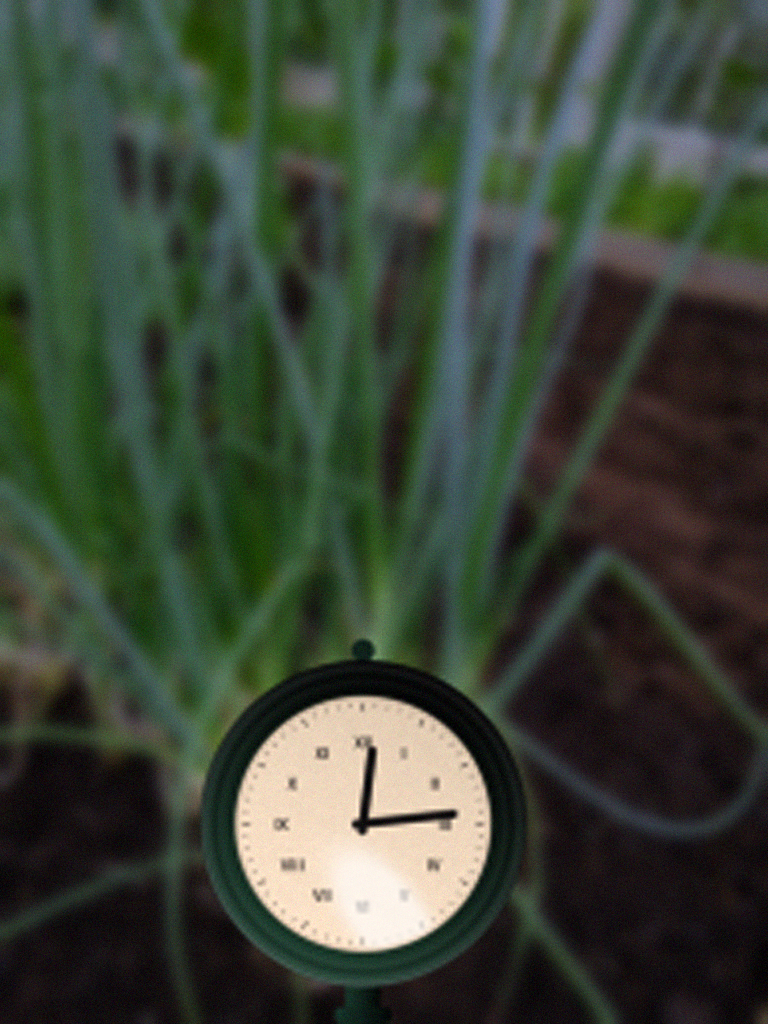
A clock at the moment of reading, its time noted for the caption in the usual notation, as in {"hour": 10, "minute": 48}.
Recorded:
{"hour": 12, "minute": 14}
